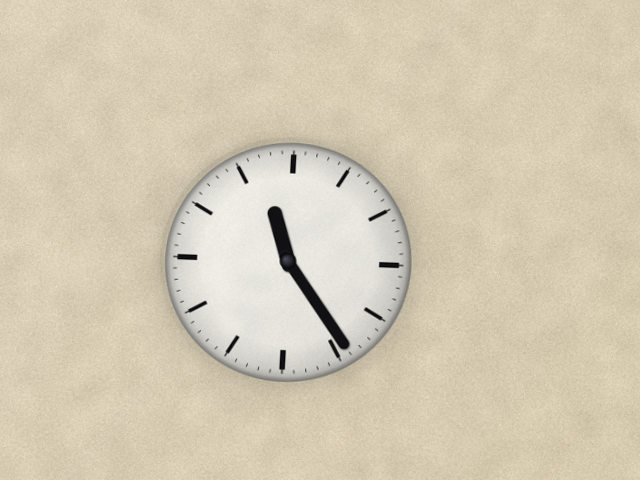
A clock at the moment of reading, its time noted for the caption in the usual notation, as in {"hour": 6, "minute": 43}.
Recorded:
{"hour": 11, "minute": 24}
